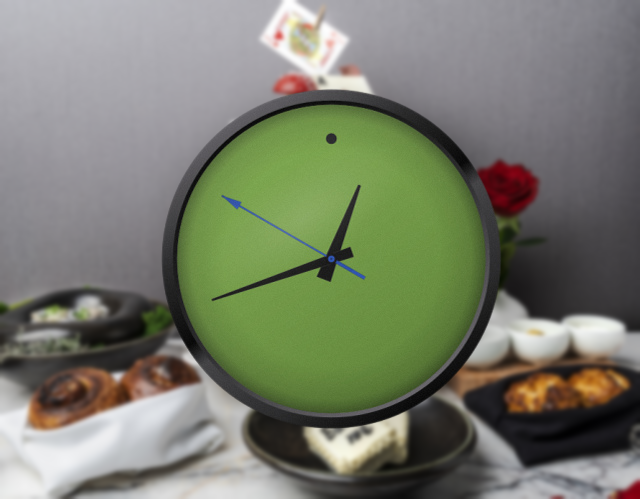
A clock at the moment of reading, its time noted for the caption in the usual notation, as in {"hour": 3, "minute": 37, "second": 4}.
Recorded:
{"hour": 12, "minute": 41, "second": 50}
